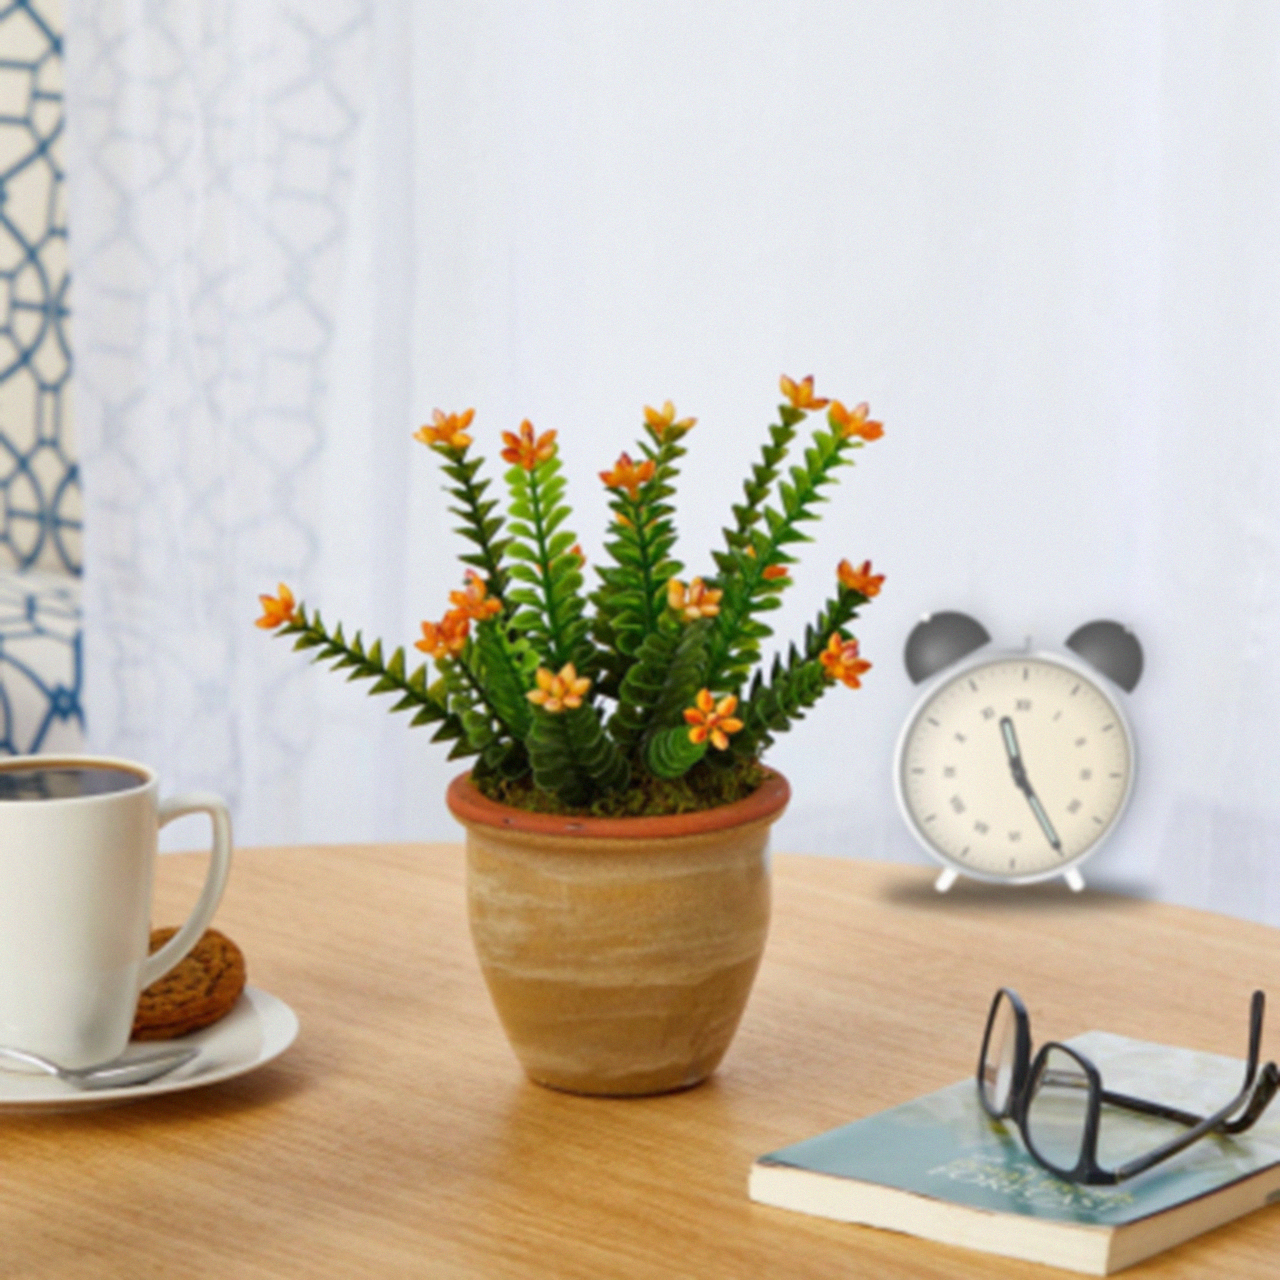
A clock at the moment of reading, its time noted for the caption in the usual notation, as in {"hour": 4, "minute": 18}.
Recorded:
{"hour": 11, "minute": 25}
